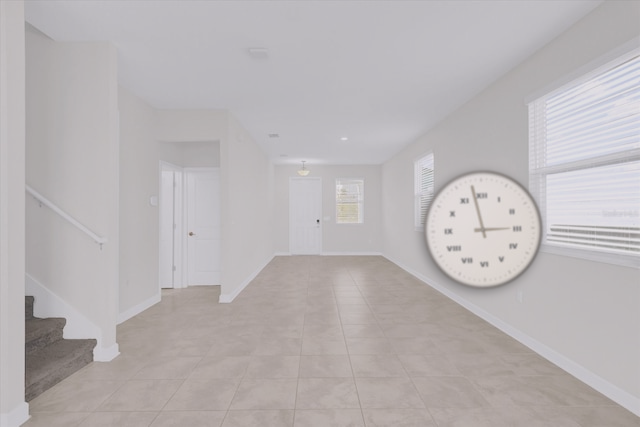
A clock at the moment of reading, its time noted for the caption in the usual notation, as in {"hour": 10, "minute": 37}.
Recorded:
{"hour": 2, "minute": 58}
